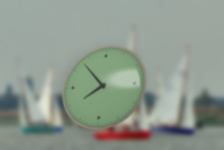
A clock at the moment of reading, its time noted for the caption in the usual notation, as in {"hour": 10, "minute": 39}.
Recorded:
{"hour": 7, "minute": 53}
